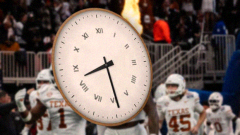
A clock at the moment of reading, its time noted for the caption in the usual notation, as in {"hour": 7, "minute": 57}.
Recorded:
{"hour": 8, "minute": 29}
